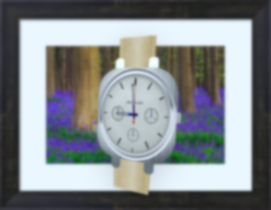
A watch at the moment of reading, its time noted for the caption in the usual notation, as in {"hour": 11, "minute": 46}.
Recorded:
{"hour": 8, "minute": 59}
